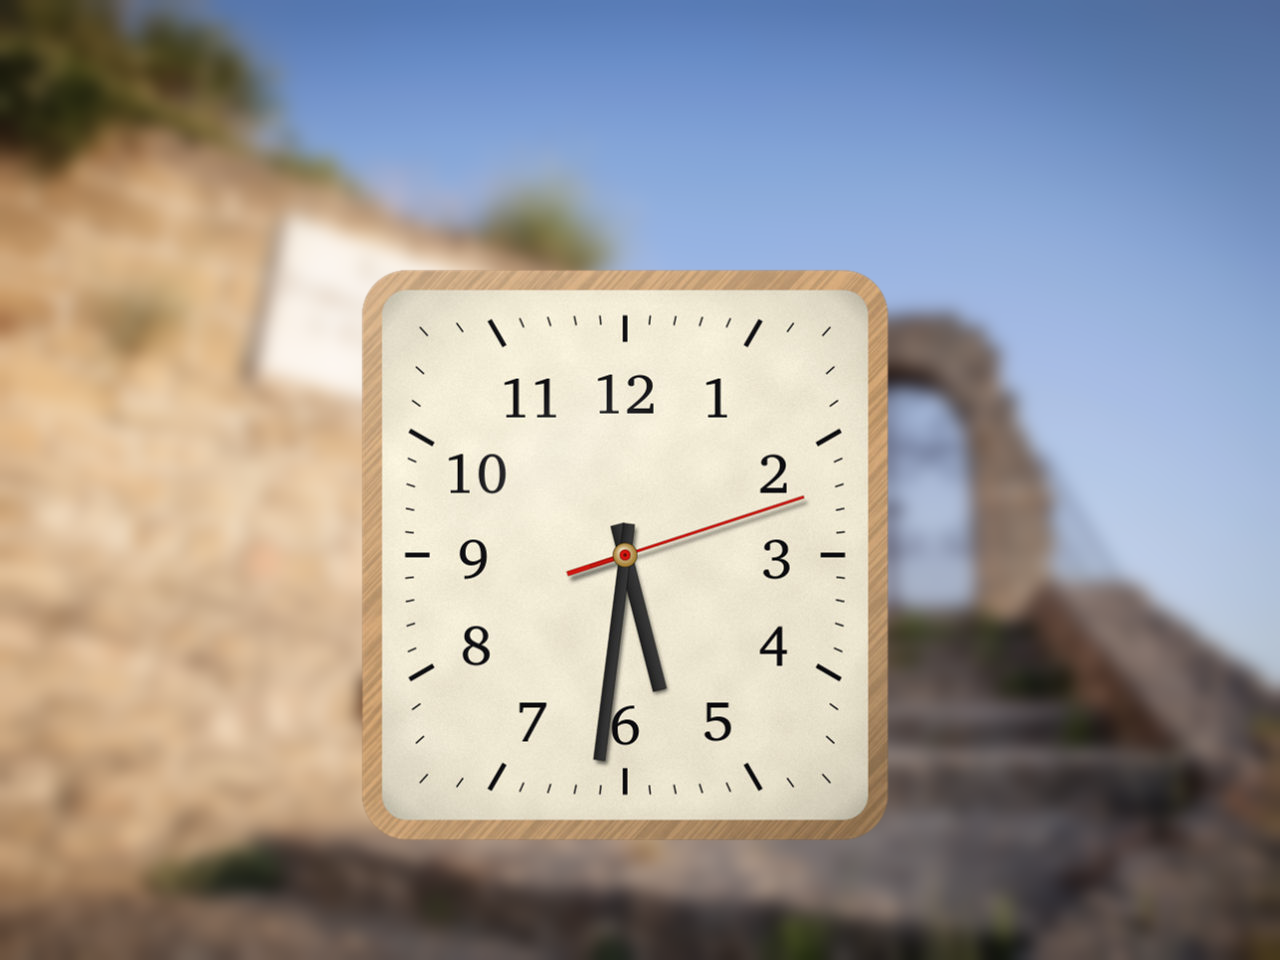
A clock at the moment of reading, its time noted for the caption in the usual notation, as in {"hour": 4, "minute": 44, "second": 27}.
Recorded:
{"hour": 5, "minute": 31, "second": 12}
